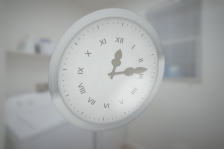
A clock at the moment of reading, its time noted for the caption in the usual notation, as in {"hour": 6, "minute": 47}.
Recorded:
{"hour": 12, "minute": 13}
